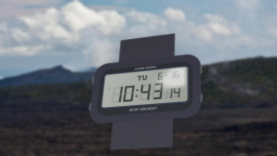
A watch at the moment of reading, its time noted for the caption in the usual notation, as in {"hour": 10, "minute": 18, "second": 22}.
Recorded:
{"hour": 10, "minute": 43, "second": 14}
